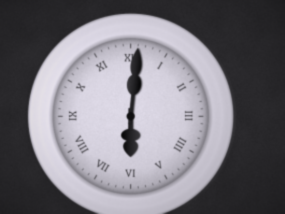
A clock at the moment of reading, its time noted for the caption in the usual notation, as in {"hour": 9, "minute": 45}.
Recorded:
{"hour": 6, "minute": 1}
